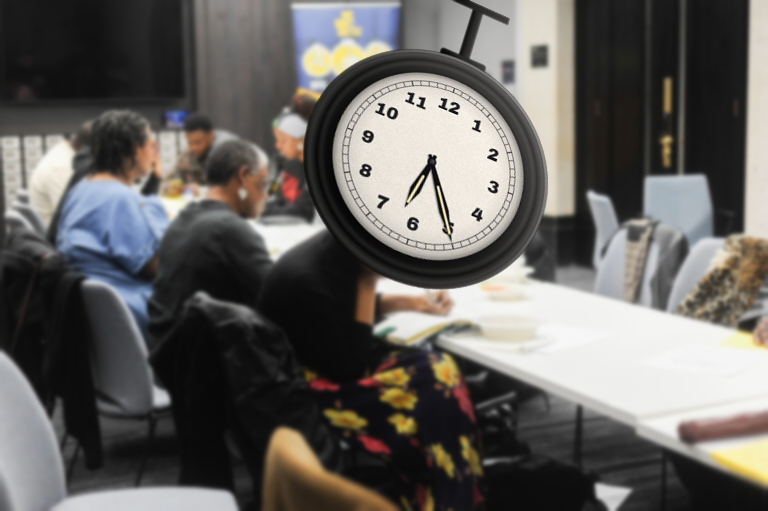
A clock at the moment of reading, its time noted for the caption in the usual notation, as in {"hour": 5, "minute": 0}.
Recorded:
{"hour": 6, "minute": 25}
